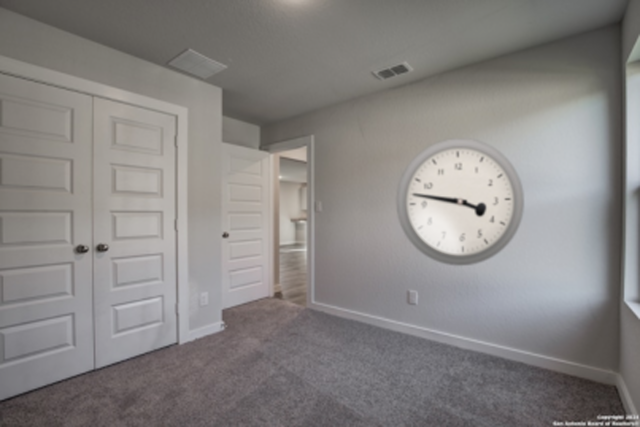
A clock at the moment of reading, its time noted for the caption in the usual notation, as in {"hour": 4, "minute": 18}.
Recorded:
{"hour": 3, "minute": 47}
